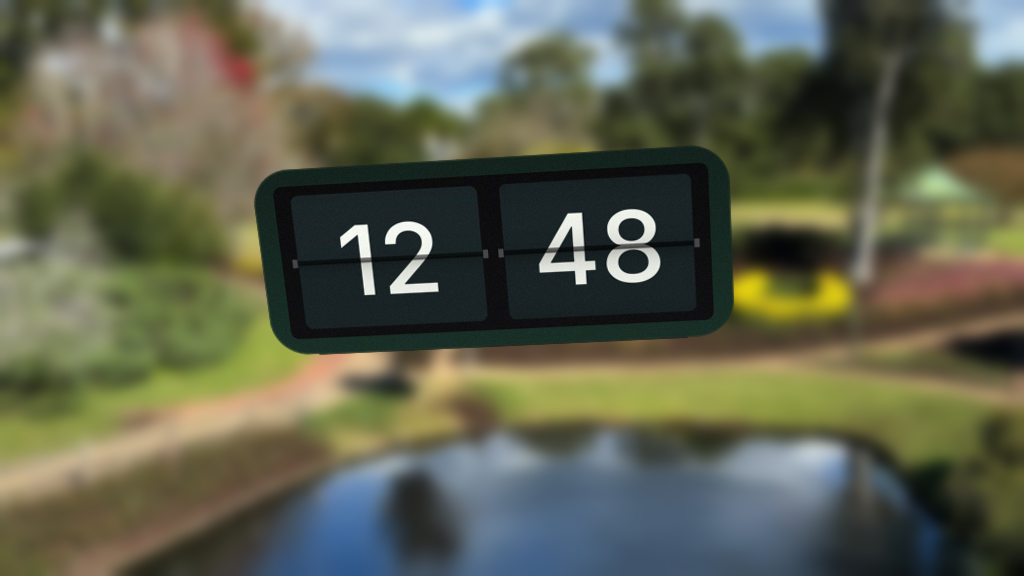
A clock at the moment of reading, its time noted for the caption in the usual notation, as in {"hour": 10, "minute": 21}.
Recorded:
{"hour": 12, "minute": 48}
